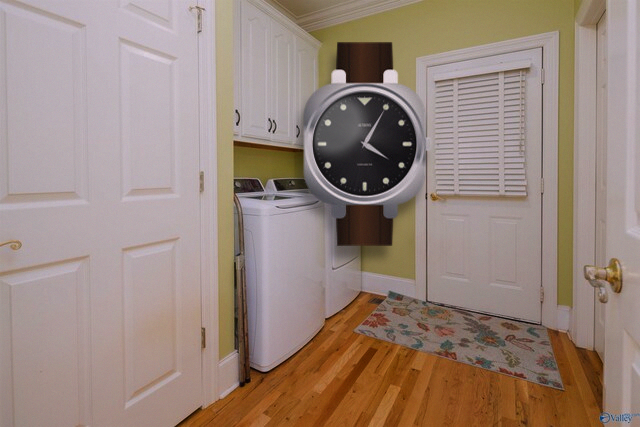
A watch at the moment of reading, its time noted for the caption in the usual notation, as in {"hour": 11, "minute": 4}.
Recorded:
{"hour": 4, "minute": 5}
